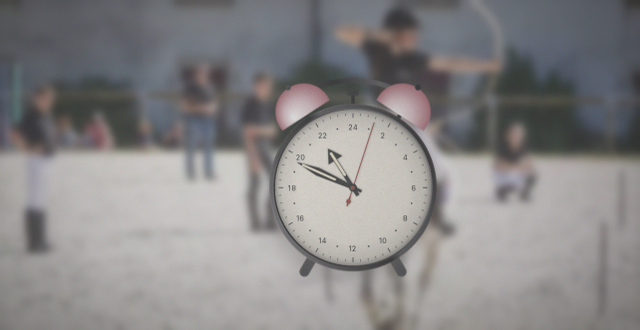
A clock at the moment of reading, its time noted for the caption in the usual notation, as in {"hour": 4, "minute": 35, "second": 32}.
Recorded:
{"hour": 21, "minute": 49, "second": 3}
